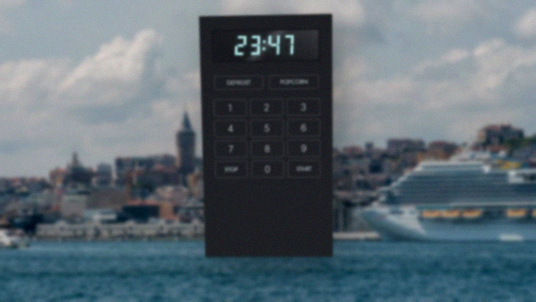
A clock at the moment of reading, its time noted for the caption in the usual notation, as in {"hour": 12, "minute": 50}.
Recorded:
{"hour": 23, "minute": 47}
